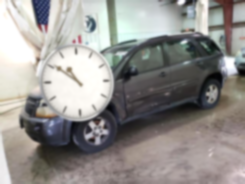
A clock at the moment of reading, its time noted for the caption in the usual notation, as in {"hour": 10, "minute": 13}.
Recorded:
{"hour": 10, "minute": 51}
